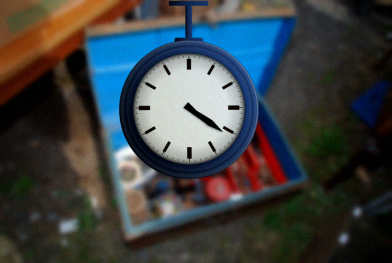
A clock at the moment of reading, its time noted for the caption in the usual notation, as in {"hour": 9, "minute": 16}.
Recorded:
{"hour": 4, "minute": 21}
